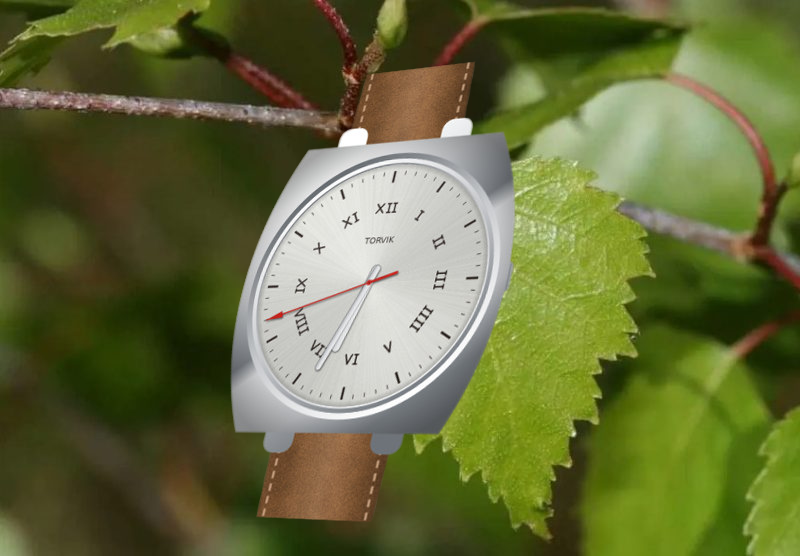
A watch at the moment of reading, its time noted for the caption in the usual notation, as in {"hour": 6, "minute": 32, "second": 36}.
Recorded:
{"hour": 6, "minute": 33, "second": 42}
